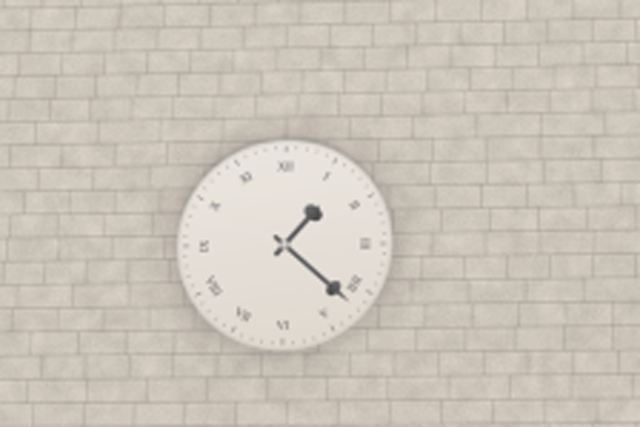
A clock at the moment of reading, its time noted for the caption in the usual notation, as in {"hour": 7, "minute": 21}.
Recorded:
{"hour": 1, "minute": 22}
